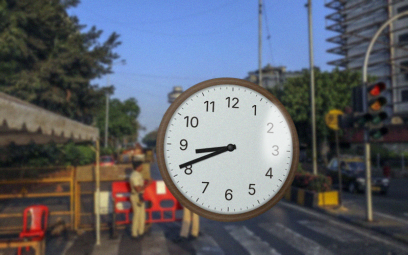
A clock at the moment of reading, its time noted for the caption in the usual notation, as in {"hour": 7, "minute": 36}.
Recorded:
{"hour": 8, "minute": 41}
